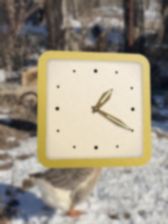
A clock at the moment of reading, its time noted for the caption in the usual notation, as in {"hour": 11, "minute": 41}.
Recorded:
{"hour": 1, "minute": 20}
